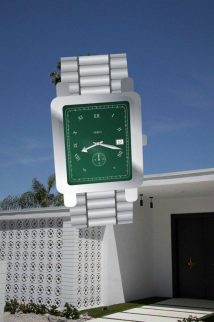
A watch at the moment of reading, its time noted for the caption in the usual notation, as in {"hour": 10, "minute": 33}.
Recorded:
{"hour": 8, "minute": 18}
